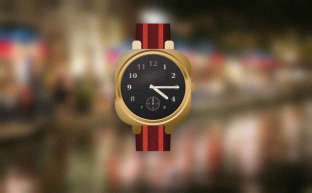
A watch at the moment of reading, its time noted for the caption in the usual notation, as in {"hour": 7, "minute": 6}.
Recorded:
{"hour": 4, "minute": 15}
